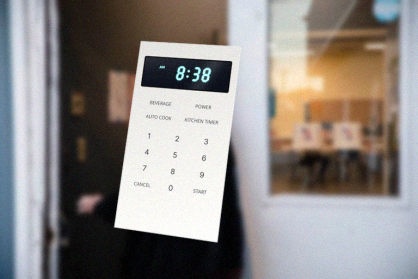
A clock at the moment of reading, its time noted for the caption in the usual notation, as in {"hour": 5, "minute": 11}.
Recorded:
{"hour": 8, "minute": 38}
